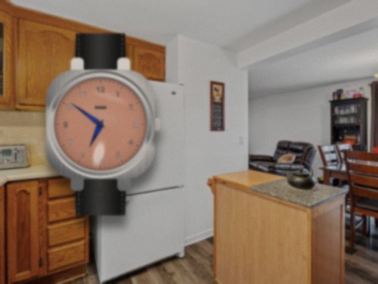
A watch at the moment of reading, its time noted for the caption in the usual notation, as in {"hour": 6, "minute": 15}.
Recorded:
{"hour": 6, "minute": 51}
